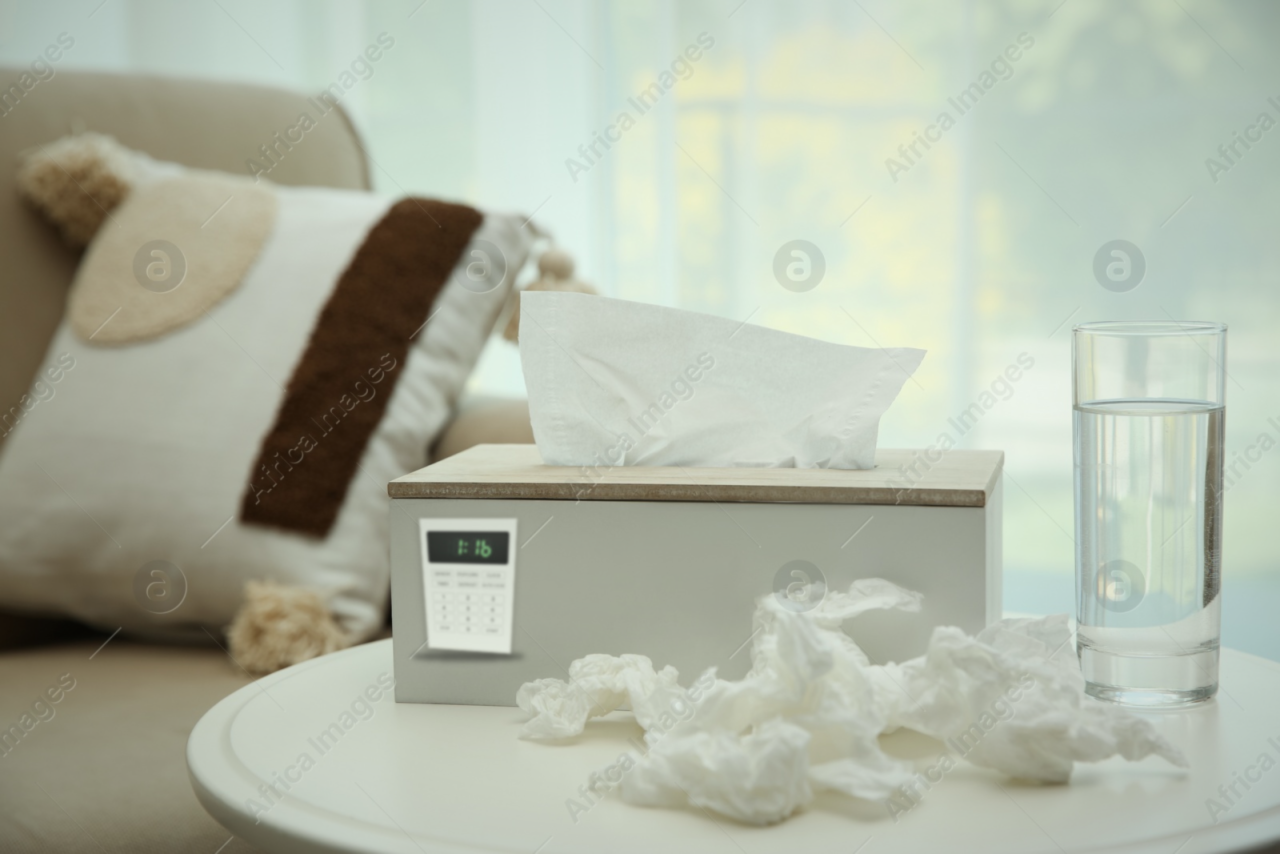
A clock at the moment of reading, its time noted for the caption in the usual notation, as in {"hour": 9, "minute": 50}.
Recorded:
{"hour": 1, "minute": 16}
